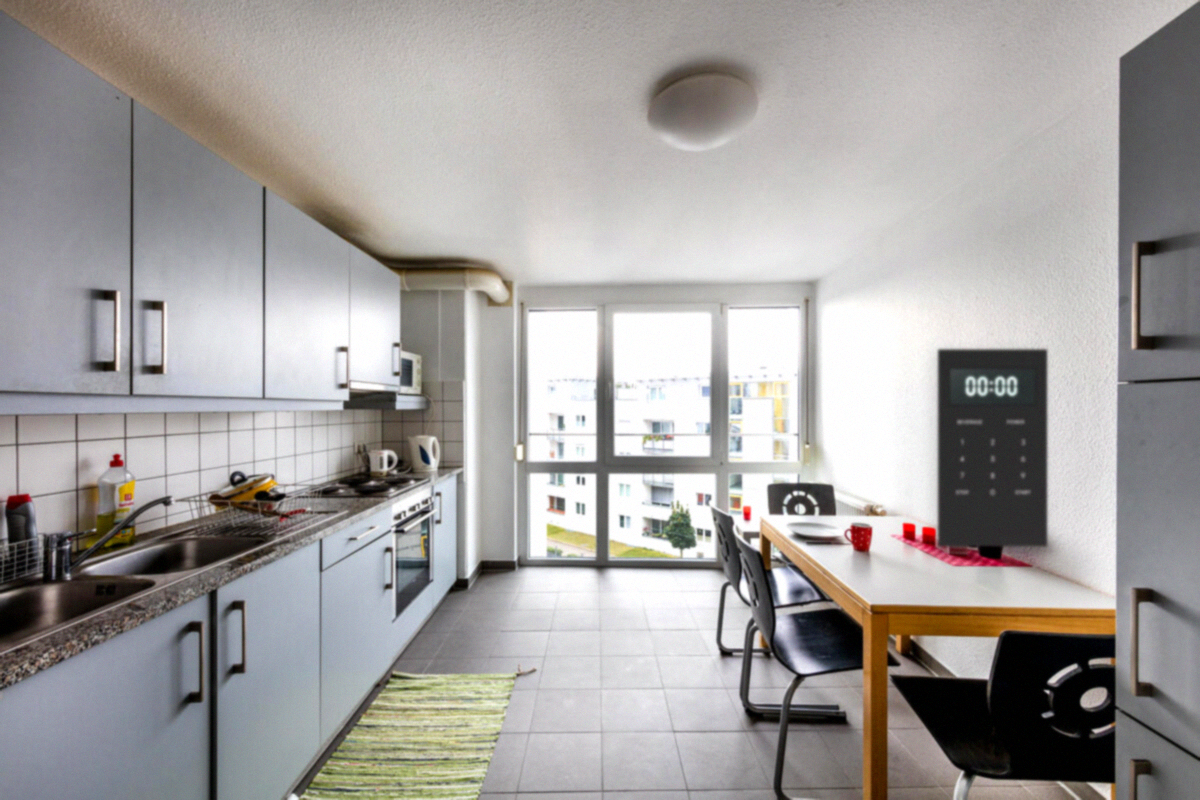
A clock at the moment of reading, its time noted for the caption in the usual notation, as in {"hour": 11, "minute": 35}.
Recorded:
{"hour": 0, "minute": 0}
